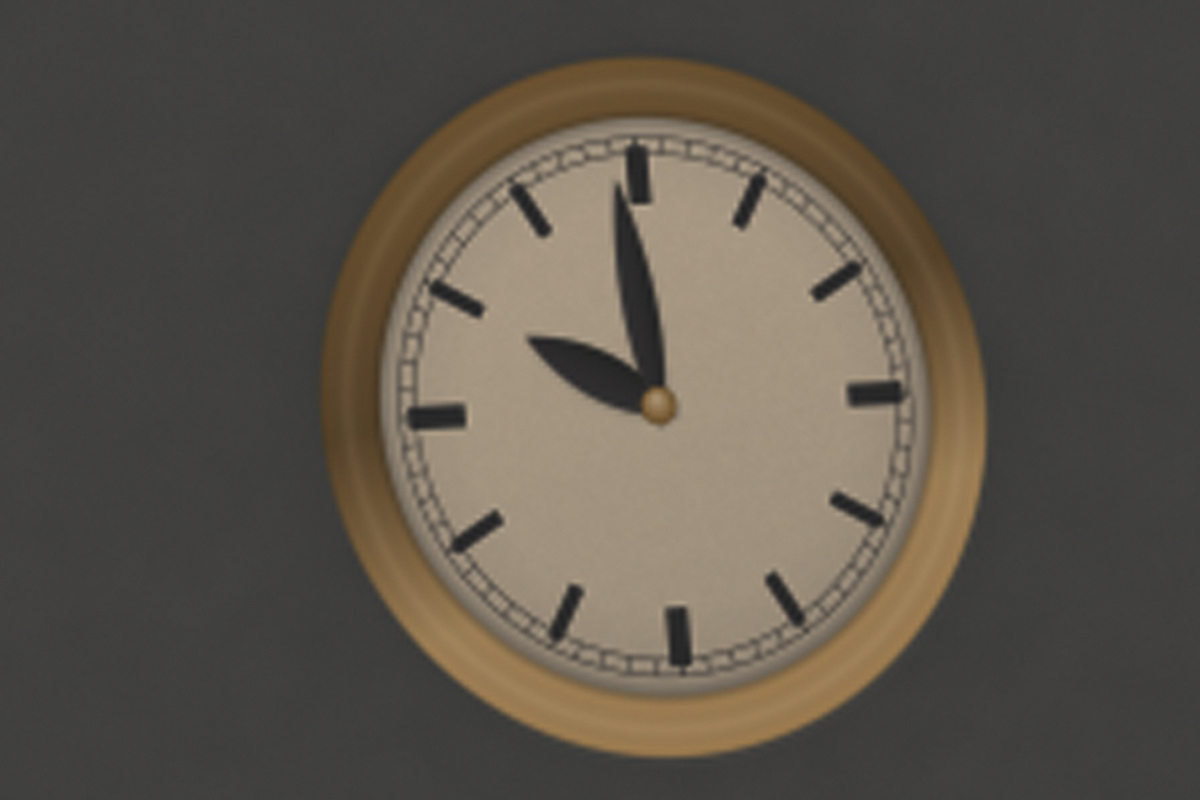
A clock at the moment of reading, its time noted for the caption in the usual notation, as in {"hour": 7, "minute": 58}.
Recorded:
{"hour": 9, "minute": 59}
